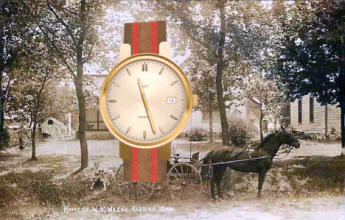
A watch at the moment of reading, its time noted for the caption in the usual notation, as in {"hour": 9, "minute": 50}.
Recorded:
{"hour": 11, "minute": 27}
